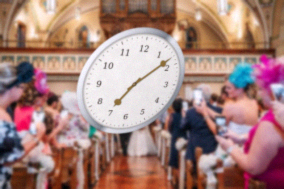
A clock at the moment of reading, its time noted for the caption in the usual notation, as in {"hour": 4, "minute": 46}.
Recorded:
{"hour": 7, "minute": 8}
